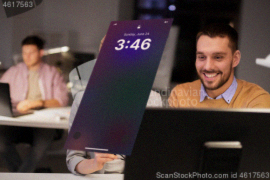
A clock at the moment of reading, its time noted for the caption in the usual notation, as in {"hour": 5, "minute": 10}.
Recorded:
{"hour": 3, "minute": 46}
